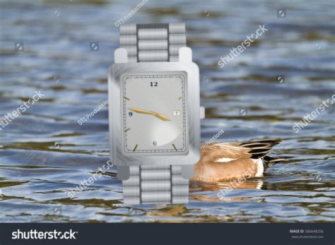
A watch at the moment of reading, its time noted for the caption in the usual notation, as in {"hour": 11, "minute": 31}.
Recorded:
{"hour": 3, "minute": 47}
